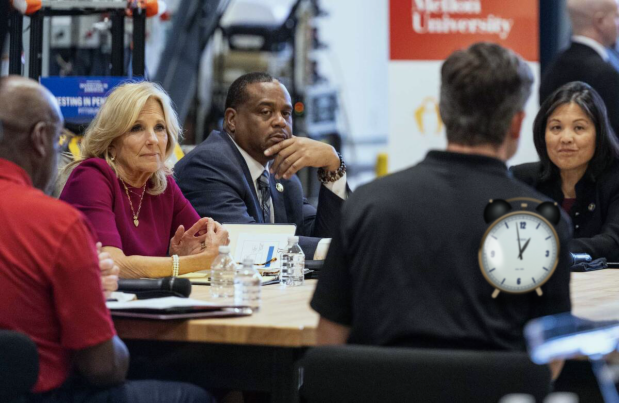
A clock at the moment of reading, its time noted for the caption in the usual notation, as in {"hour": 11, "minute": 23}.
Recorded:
{"hour": 12, "minute": 58}
